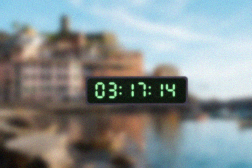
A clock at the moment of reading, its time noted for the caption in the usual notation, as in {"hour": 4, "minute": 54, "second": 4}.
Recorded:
{"hour": 3, "minute": 17, "second": 14}
